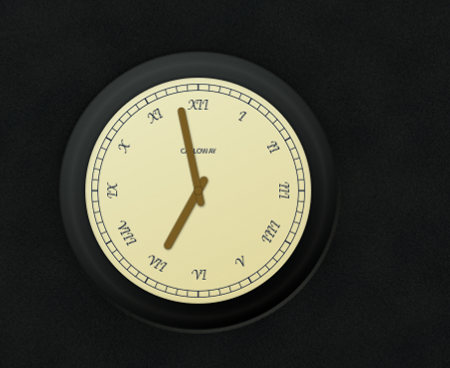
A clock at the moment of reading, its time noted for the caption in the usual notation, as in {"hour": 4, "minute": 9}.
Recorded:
{"hour": 6, "minute": 58}
